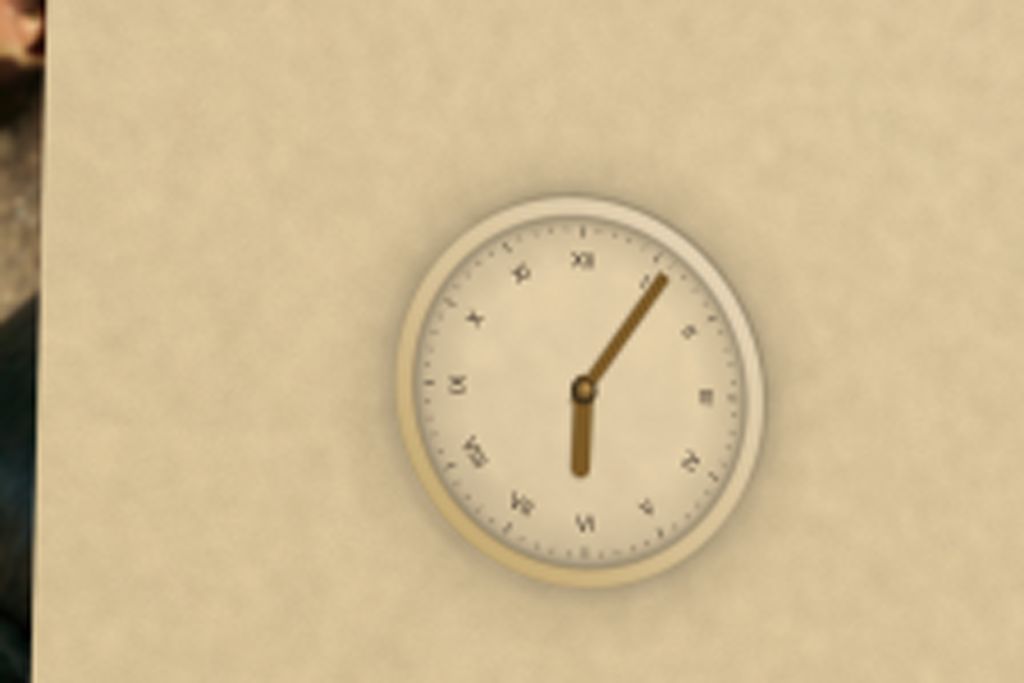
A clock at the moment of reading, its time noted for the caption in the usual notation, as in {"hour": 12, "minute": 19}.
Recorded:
{"hour": 6, "minute": 6}
